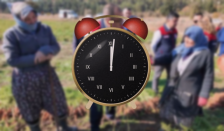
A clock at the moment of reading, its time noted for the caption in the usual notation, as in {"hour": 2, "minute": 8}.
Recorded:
{"hour": 12, "minute": 1}
